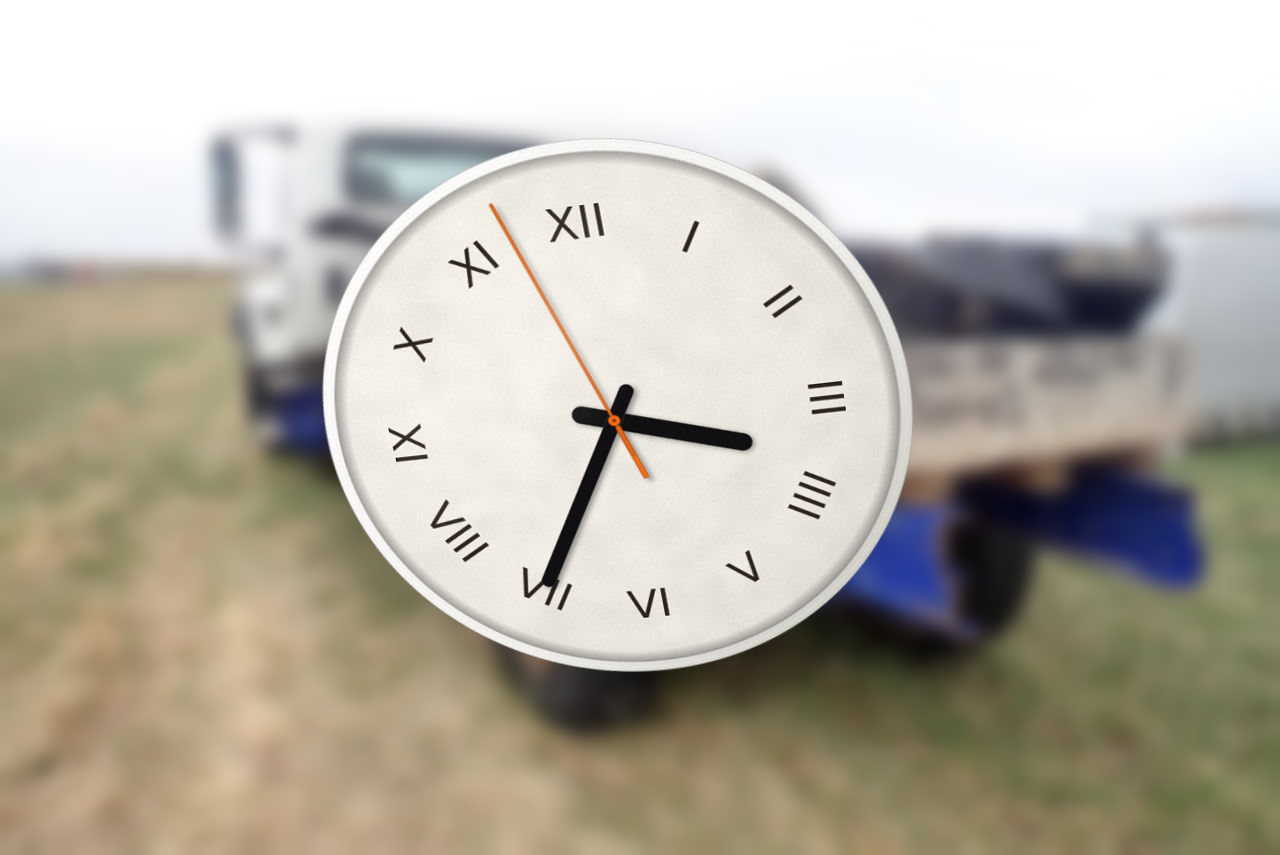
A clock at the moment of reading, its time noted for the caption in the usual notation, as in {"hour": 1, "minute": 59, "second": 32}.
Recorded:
{"hour": 3, "minute": 34, "second": 57}
